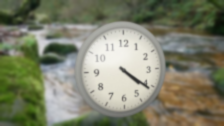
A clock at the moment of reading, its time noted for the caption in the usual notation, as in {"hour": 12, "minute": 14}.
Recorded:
{"hour": 4, "minute": 21}
